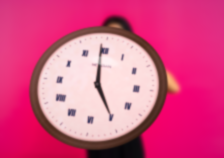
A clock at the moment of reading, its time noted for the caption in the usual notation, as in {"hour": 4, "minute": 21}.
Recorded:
{"hour": 4, "minute": 59}
